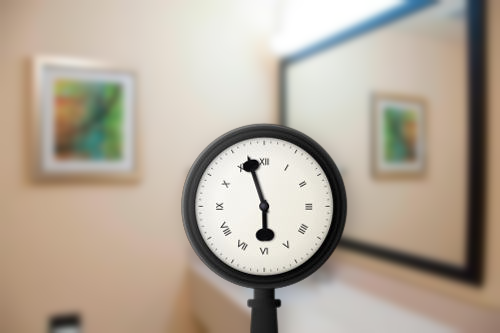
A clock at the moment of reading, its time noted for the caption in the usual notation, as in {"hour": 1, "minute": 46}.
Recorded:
{"hour": 5, "minute": 57}
